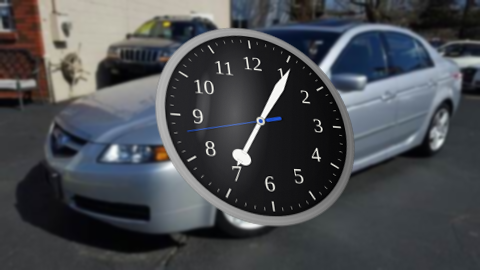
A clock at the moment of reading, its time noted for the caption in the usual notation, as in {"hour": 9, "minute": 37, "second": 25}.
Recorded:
{"hour": 7, "minute": 5, "second": 43}
